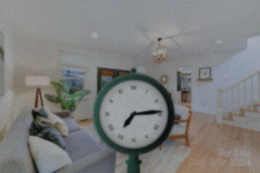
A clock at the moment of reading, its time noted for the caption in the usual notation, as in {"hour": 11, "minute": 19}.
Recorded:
{"hour": 7, "minute": 14}
